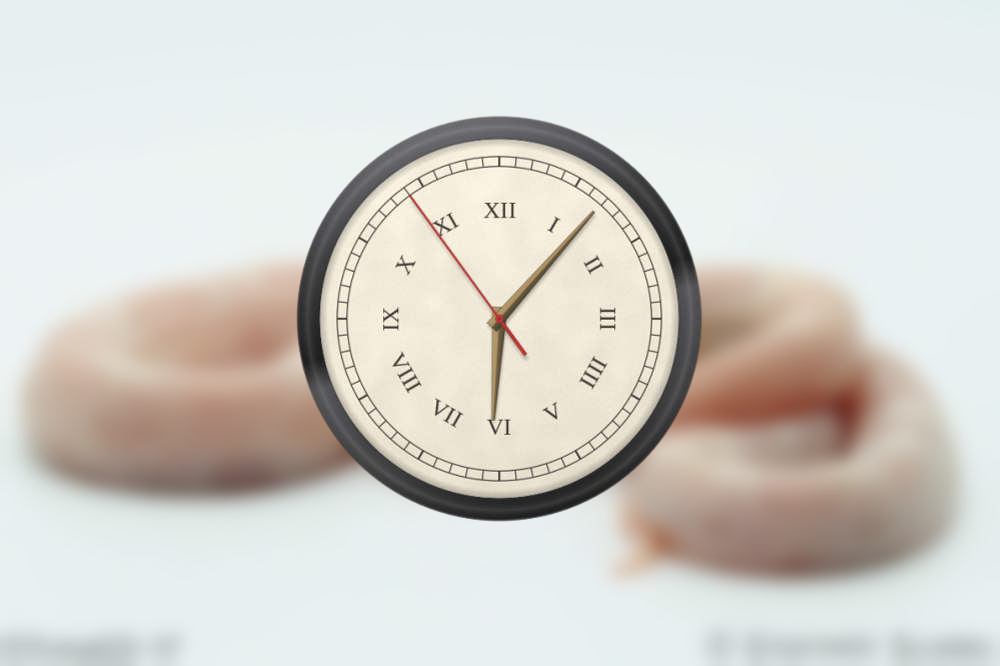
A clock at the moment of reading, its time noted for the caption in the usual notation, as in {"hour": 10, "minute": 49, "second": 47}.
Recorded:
{"hour": 6, "minute": 6, "second": 54}
